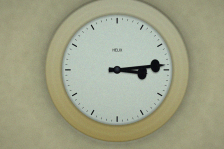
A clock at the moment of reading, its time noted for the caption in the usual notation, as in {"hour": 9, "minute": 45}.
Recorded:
{"hour": 3, "minute": 14}
